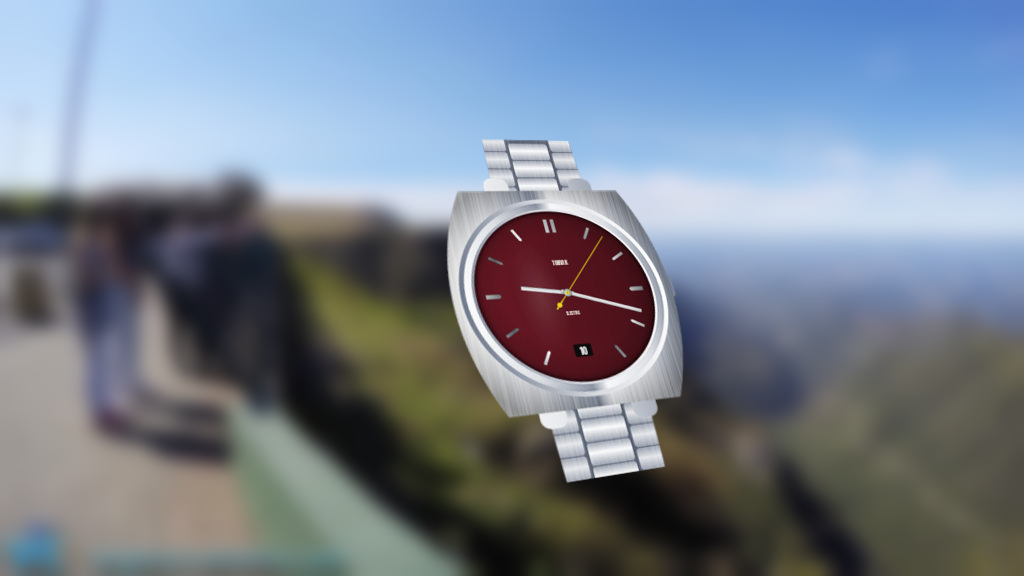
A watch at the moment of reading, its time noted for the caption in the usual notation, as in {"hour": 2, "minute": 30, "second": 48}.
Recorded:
{"hour": 9, "minute": 18, "second": 7}
